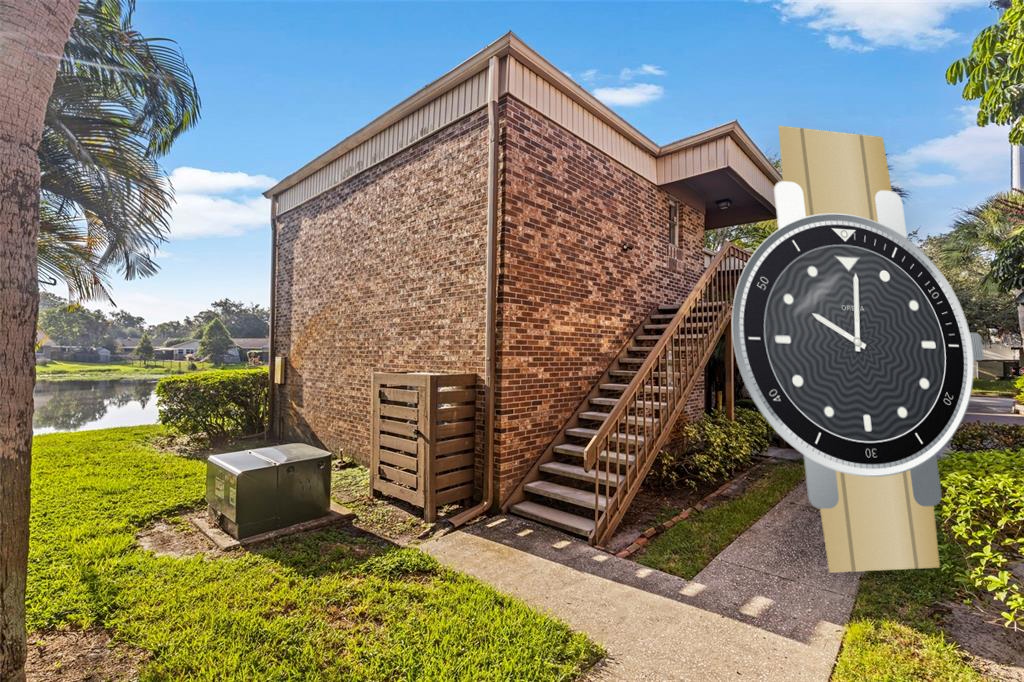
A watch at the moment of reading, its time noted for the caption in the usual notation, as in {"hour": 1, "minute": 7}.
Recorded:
{"hour": 10, "minute": 1}
